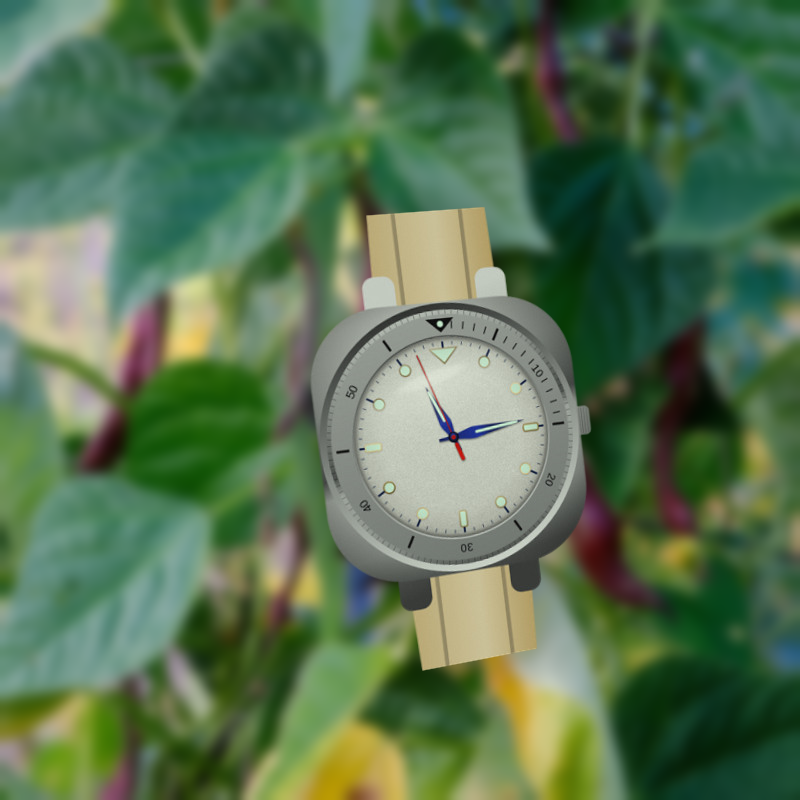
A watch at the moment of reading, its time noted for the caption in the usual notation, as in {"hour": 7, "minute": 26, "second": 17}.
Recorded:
{"hour": 11, "minute": 13, "second": 57}
